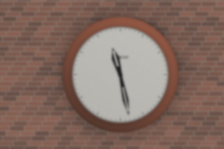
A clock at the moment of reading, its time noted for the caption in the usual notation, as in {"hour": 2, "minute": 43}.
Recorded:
{"hour": 11, "minute": 28}
